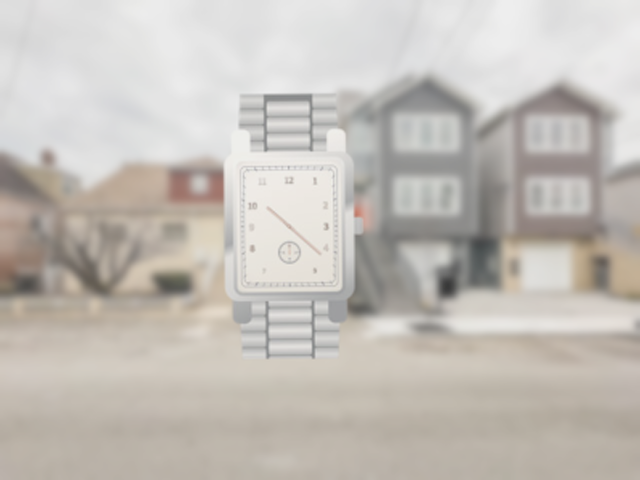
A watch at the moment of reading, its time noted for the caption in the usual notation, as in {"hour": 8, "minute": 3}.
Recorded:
{"hour": 10, "minute": 22}
